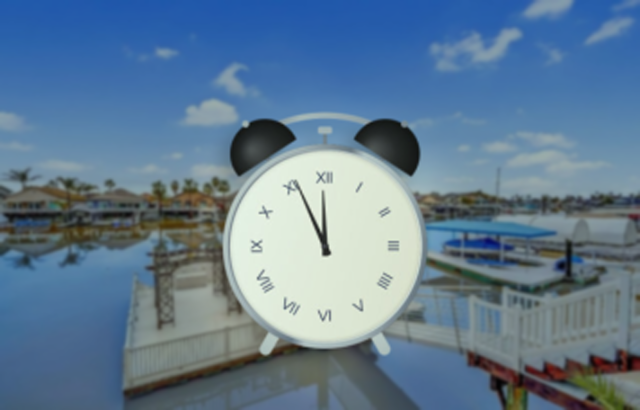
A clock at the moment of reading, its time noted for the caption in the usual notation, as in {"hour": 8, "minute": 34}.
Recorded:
{"hour": 11, "minute": 56}
